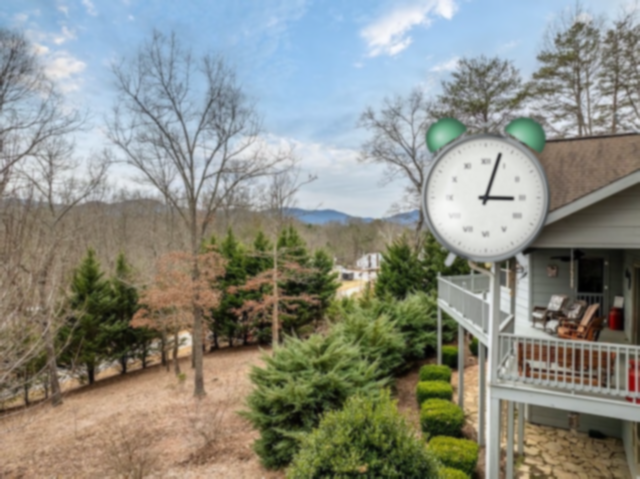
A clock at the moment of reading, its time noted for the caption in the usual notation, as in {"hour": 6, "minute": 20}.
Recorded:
{"hour": 3, "minute": 3}
